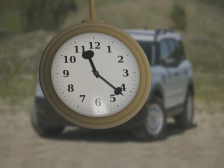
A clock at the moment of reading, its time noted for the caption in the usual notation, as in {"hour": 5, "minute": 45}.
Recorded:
{"hour": 11, "minute": 22}
